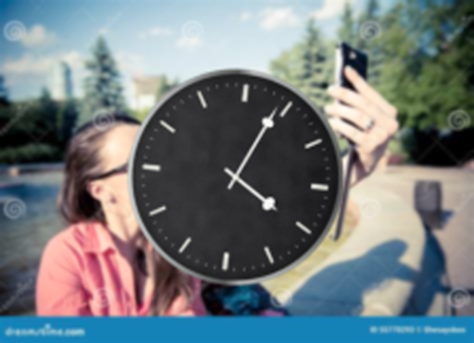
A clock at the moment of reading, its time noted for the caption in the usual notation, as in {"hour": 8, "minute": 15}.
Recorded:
{"hour": 4, "minute": 4}
